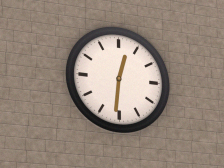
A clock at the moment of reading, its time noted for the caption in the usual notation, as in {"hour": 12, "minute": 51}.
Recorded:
{"hour": 12, "minute": 31}
